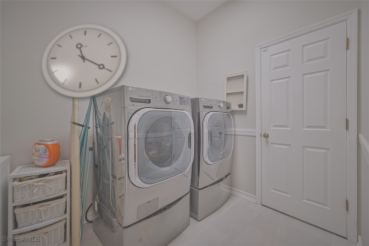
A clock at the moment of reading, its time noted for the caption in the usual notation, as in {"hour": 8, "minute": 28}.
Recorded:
{"hour": 11, "minute": 20}
